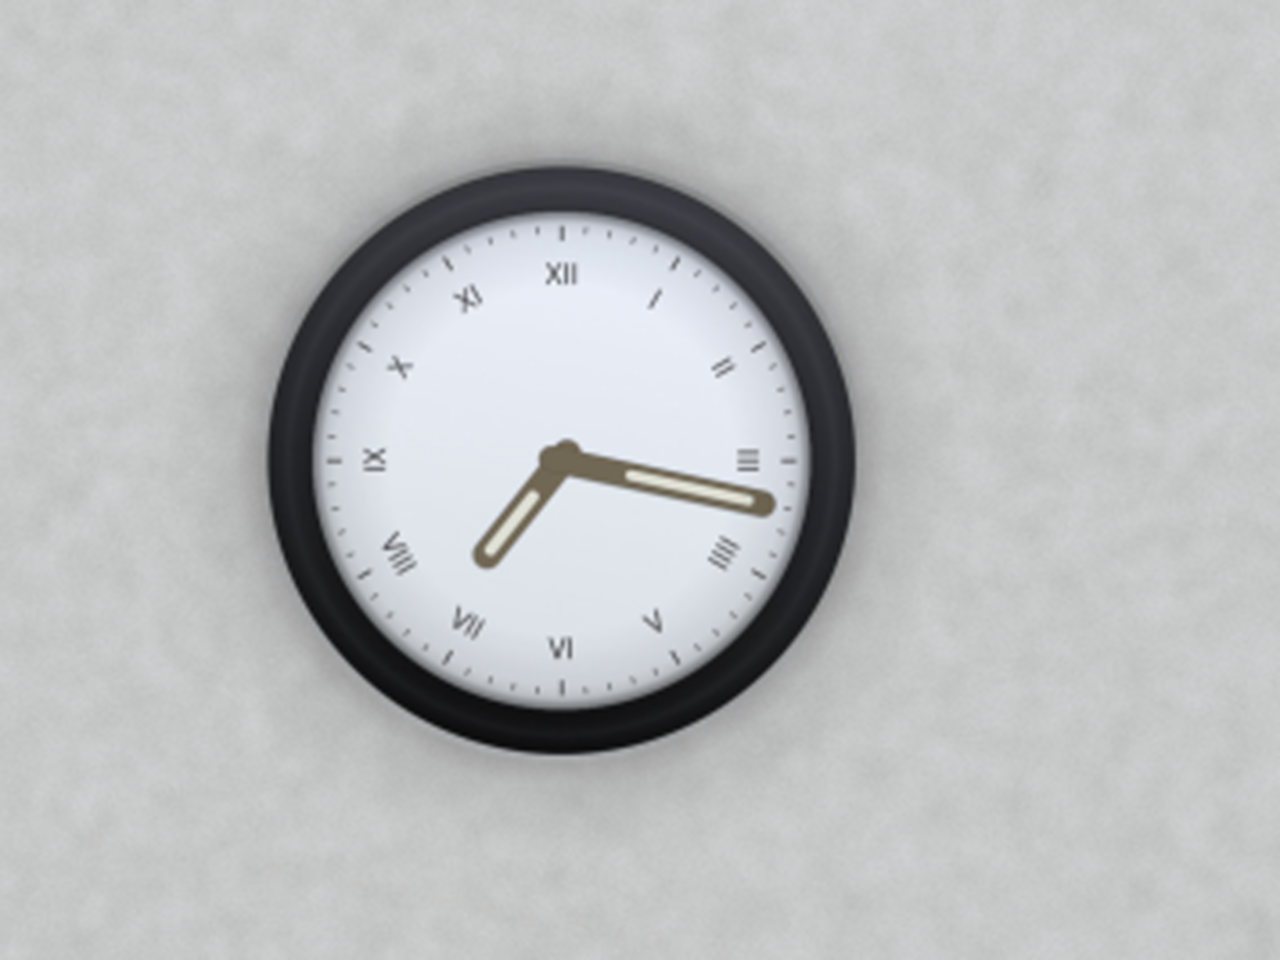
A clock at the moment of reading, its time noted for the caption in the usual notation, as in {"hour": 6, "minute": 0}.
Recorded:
{"hour": 7, "minute": 17}
